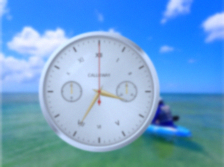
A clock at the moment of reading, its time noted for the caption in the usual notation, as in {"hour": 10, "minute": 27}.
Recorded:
{"hour": 3, "minute": 35}
